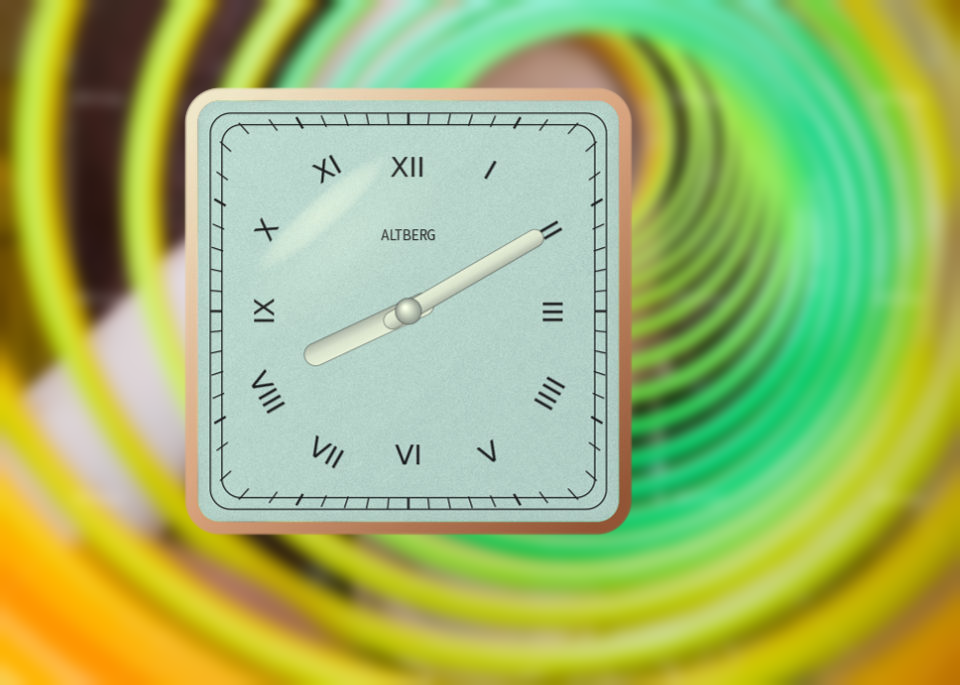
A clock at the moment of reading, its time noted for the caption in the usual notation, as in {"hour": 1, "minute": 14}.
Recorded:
{"hour": 8, "minute": 10}
